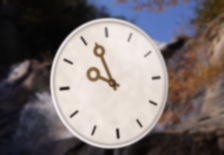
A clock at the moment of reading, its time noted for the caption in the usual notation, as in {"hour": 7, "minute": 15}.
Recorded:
{"hour": 9, "minute": 57}
